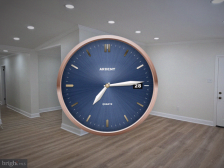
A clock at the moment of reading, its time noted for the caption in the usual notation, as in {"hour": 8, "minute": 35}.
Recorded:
{"hour": 7, "minute": 14}
